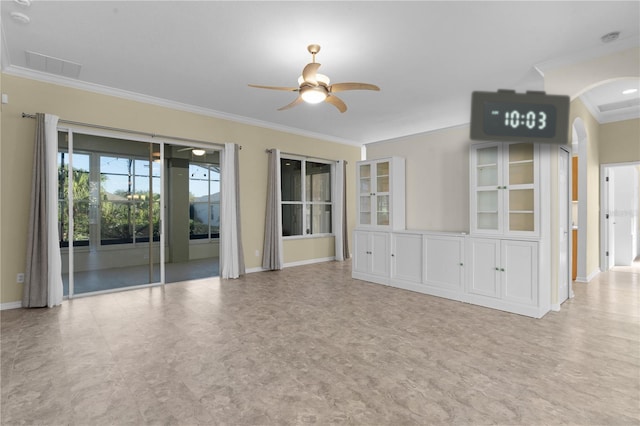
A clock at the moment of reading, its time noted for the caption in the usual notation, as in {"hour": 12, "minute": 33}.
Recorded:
{"hour": 10, "minute": 3}
